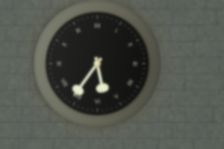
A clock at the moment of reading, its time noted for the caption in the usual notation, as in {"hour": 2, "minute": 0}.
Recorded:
{"hour": 5, "minute": 36}
